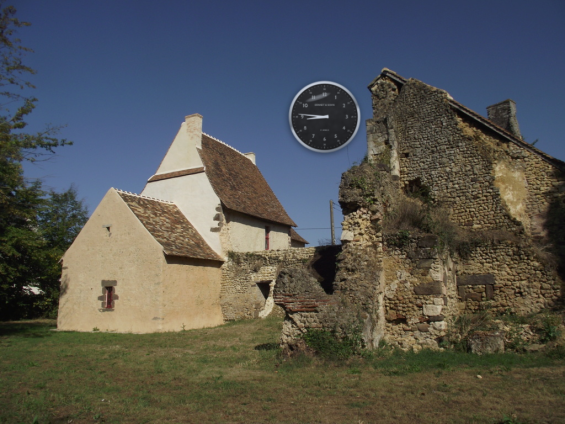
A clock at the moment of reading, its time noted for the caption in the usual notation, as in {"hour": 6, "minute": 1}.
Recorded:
{"hour": 8, "minute": 46}
